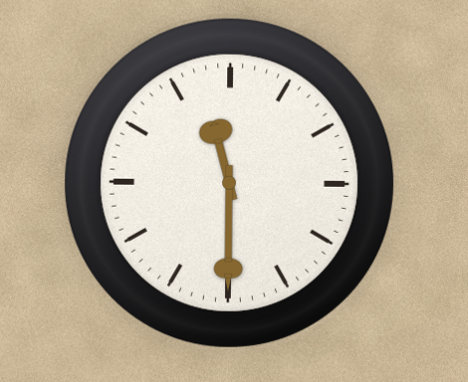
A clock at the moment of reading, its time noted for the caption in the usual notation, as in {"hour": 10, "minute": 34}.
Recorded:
{"hour": 11, "minute": 30}
